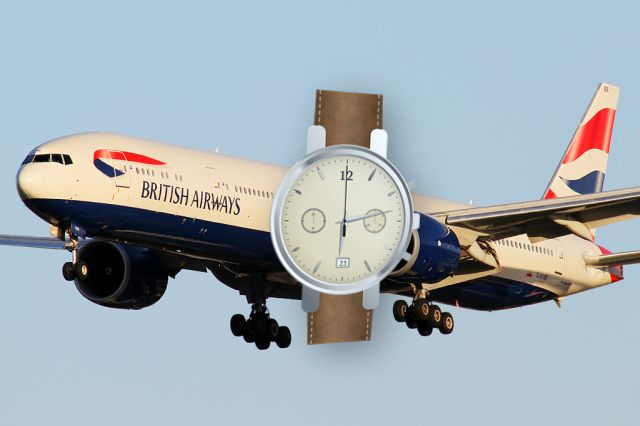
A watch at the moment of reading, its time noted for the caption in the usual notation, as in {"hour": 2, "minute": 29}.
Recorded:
{"hour": 6, "minute": 13}
